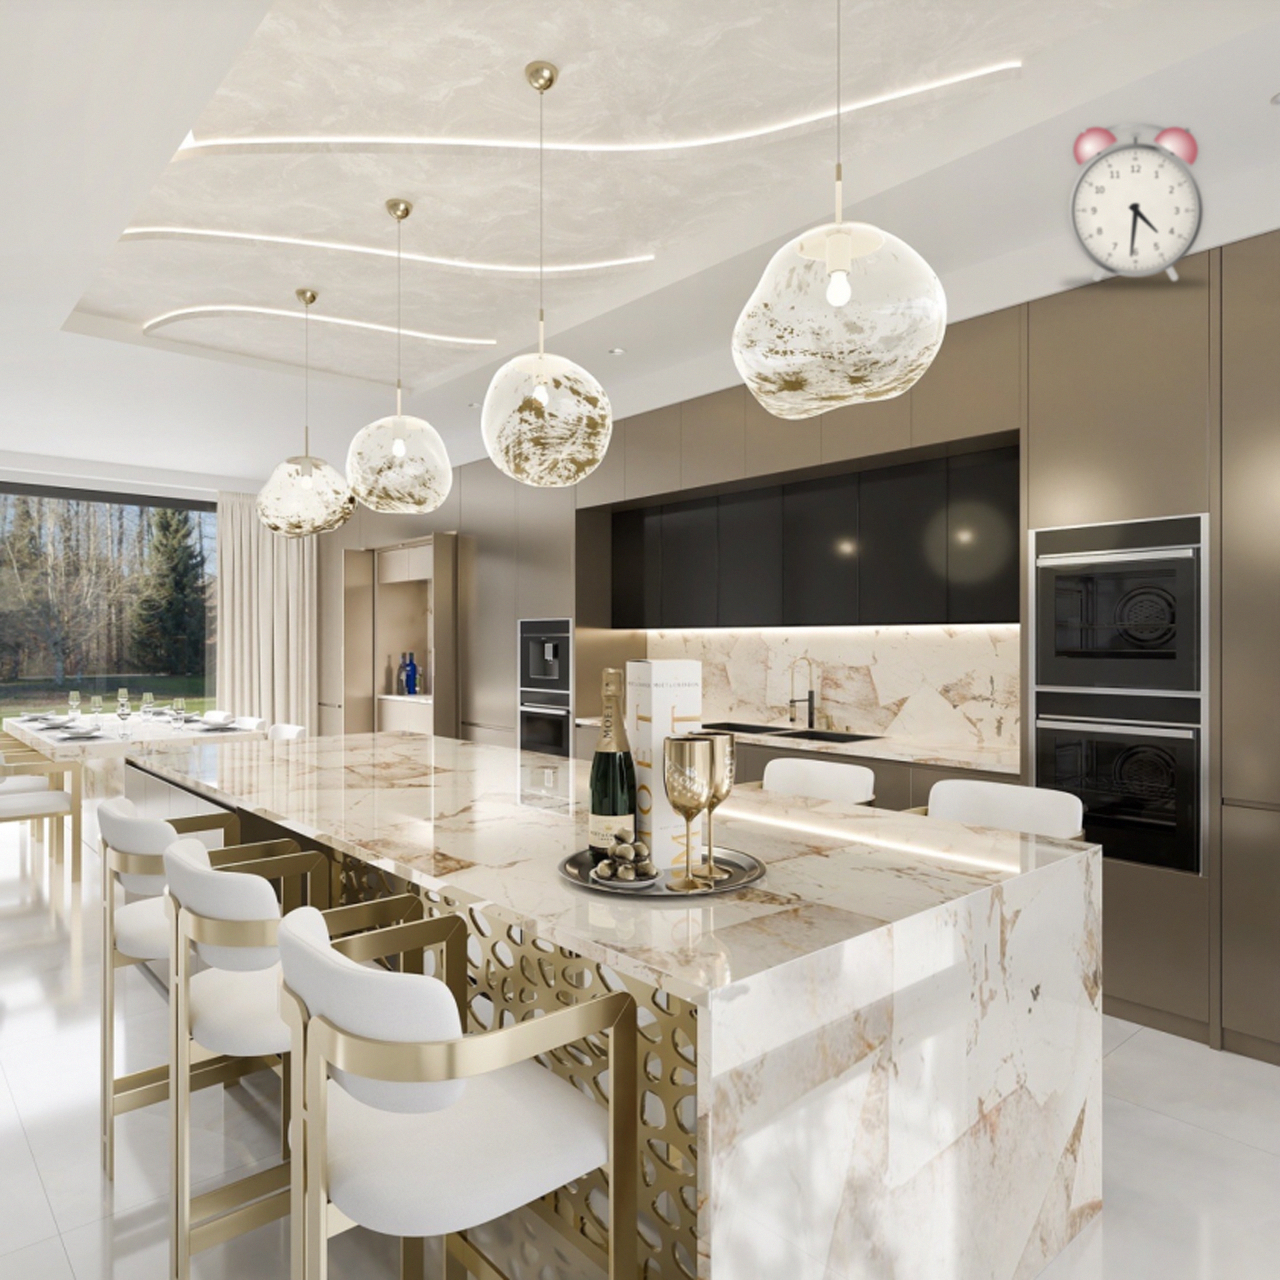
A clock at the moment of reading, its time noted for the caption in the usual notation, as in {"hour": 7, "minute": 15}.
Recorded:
{"hour": 4, "minute": 31}
